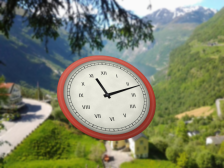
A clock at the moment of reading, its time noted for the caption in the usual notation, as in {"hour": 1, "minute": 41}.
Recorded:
{"hour": 11, "minute": 12}
